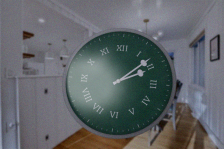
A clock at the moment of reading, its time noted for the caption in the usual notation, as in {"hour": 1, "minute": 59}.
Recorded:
{"hour": 2, "minute": 8}
